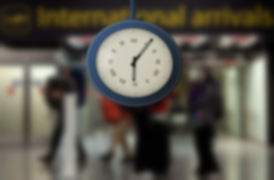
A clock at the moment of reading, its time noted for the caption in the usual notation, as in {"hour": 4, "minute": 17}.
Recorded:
{"hour": 6, "minute": 6}
